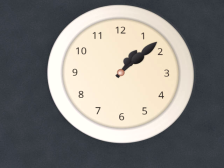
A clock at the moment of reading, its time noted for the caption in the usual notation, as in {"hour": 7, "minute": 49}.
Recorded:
{"hour": 1, "minute": 8}
